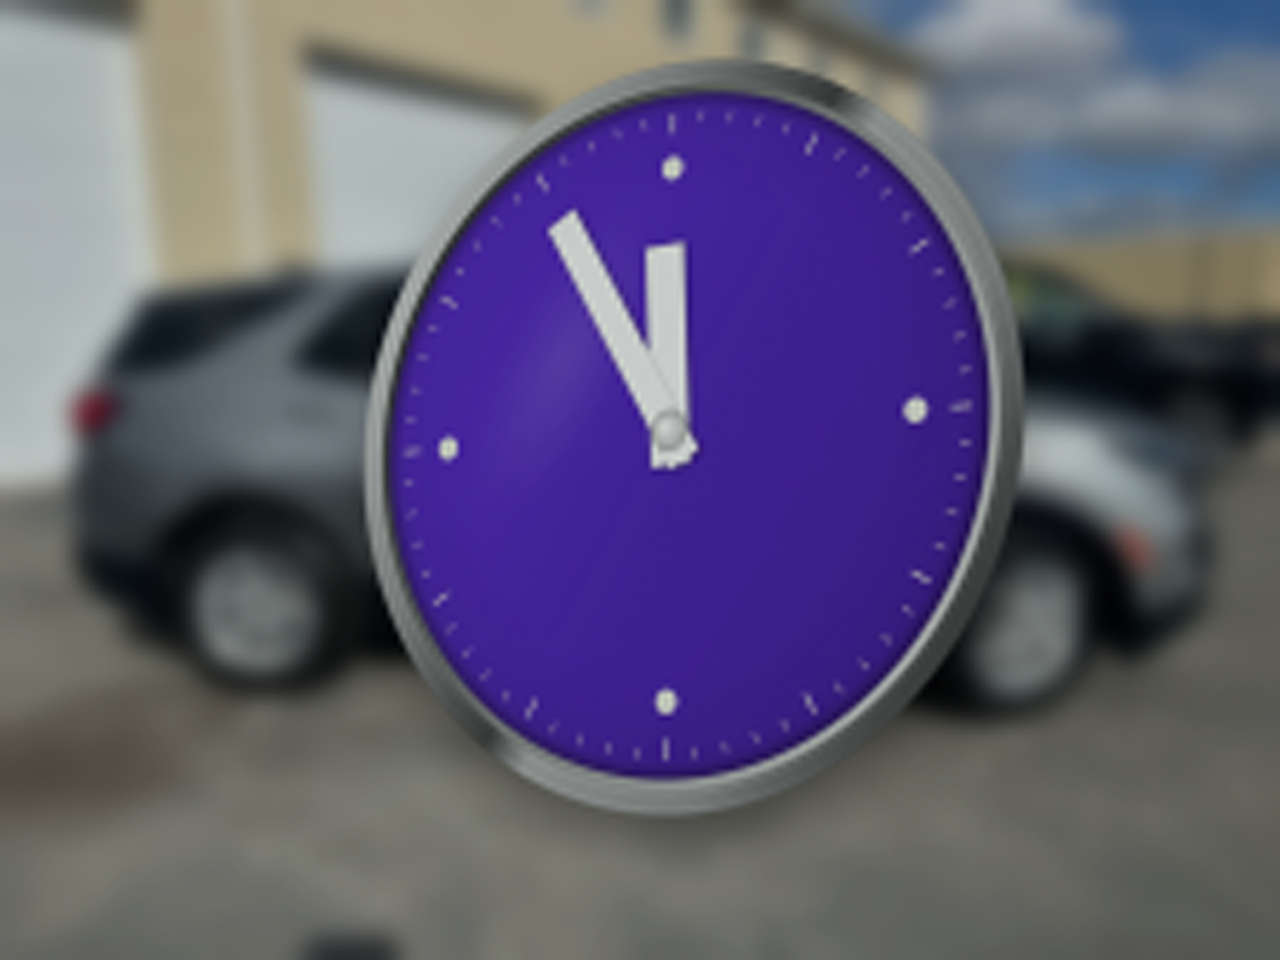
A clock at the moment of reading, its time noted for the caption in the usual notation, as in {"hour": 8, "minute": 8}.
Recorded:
{"hour": 11, "minute": 55}
